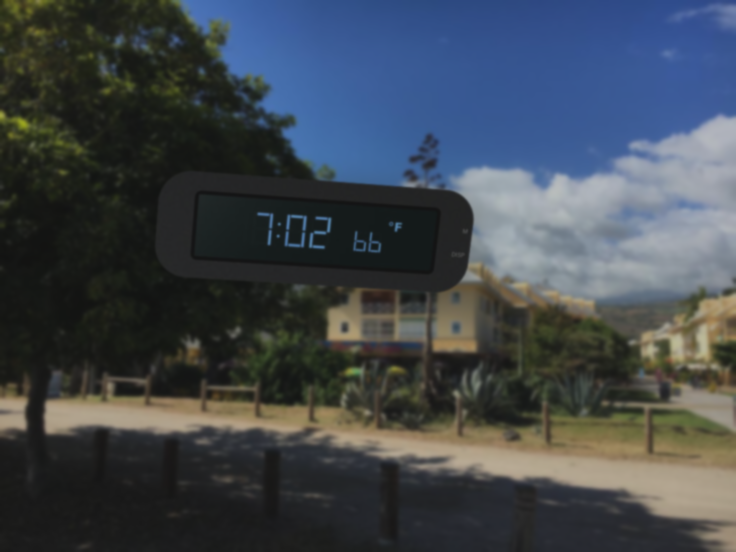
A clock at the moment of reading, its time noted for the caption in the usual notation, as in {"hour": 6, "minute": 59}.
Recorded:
{"hour": 7, "minute": 2}
